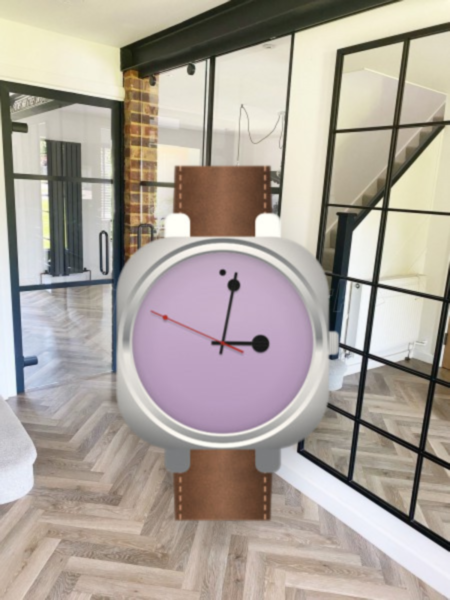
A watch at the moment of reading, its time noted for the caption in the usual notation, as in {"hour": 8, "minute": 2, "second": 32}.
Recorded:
{"hour": 3, "minute": 1, "second": 49}
